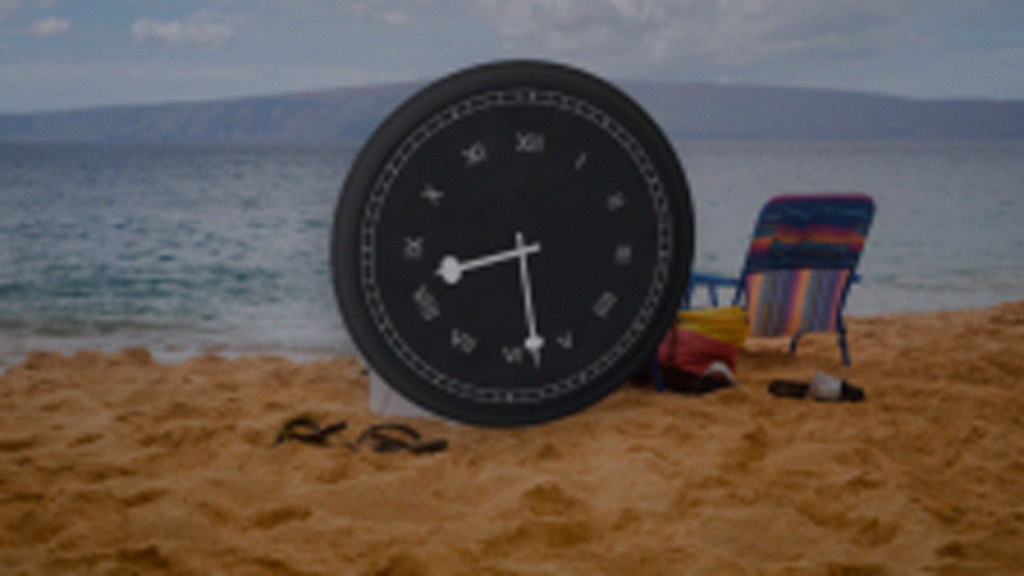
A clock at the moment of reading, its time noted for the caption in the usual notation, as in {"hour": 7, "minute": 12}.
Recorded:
{"hour": 8, "minute": 28}
